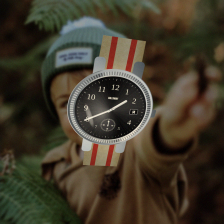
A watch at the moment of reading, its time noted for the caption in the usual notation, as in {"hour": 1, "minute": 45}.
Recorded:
{"hour": 1, "minute": 40}
